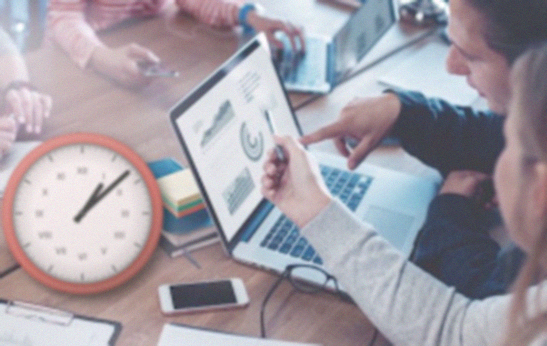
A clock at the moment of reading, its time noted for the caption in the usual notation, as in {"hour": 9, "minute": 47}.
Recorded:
{"hour": 1, "minute": 8}
